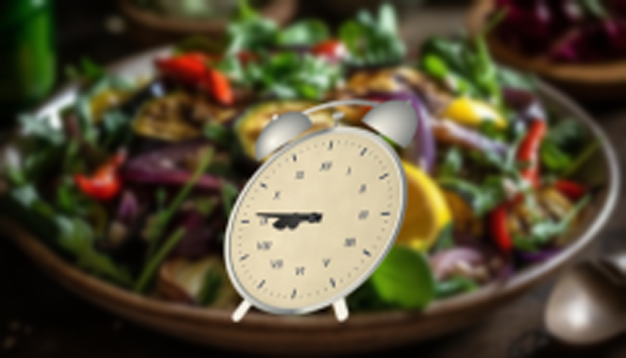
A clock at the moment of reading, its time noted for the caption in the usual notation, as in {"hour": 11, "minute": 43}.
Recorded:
{"hour": 8, "minute": 46}
